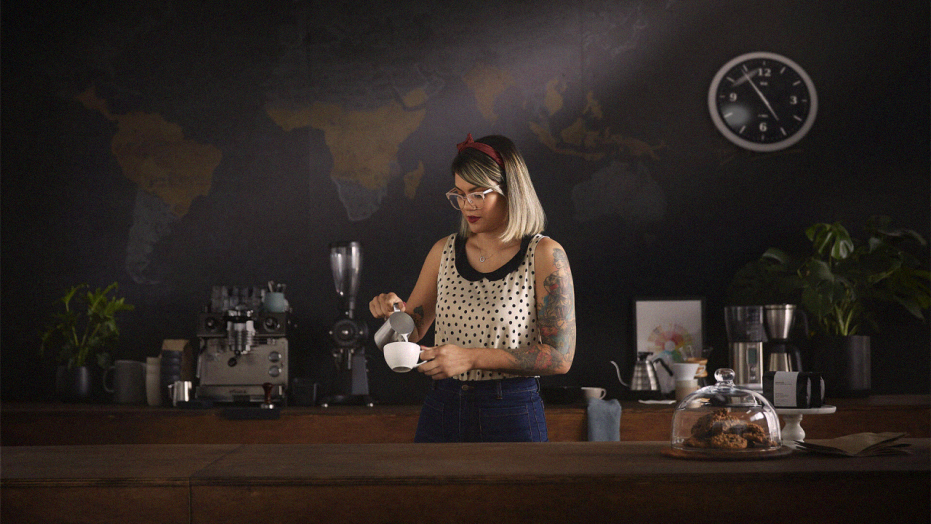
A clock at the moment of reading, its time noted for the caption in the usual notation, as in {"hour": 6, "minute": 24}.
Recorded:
{"hour": 4, "minute": 54}
